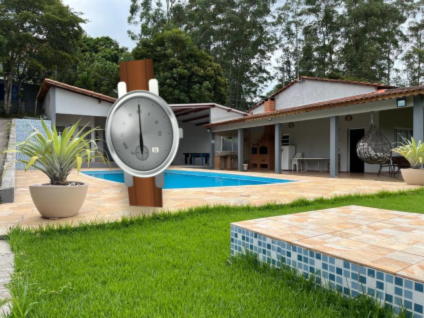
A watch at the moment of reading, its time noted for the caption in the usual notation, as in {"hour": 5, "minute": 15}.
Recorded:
{"hour": 6, "minute": 0}
